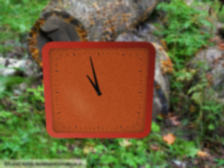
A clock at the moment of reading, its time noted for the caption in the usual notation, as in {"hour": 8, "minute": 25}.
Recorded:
{"hour": 10, "minute": 58}
